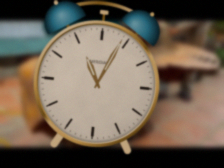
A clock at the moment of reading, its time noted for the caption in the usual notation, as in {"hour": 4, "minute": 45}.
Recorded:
{"hour": 11, "minute": 4}
